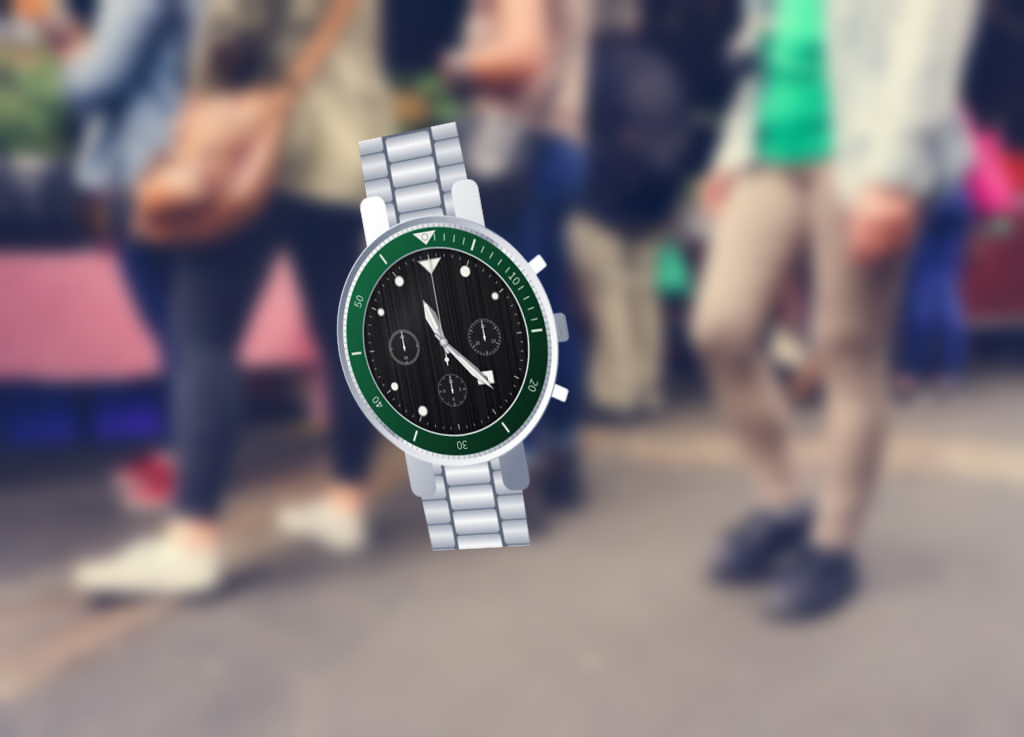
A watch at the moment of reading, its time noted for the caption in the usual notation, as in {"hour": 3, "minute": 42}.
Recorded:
{"hour": 11, "minute": 23}
